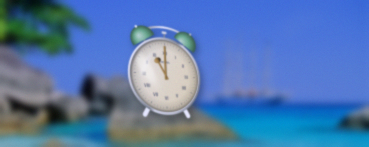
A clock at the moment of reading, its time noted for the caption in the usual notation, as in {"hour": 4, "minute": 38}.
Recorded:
{"hour": 11, "minute": 0}
